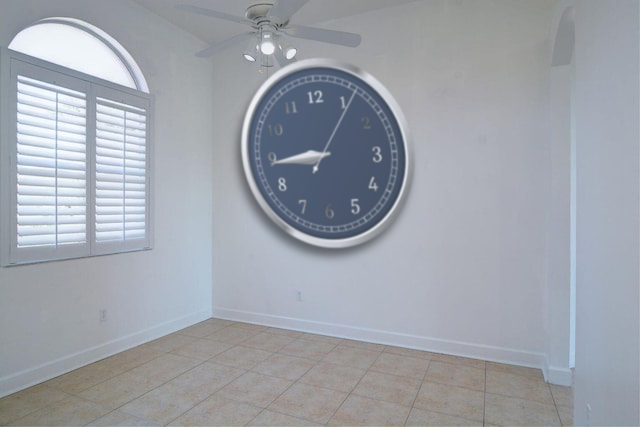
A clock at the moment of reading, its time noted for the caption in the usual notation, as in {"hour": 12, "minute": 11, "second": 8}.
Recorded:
{"hour": 8, "minute": 44, "second": 6}
